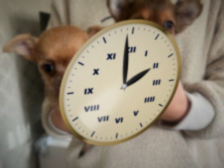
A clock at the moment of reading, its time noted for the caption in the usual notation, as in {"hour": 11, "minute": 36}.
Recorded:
{"hour": 1, "minute": 59}
